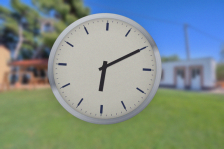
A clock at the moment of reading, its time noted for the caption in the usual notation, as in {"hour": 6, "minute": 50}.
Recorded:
{"hour": 6, "minute": 10}
